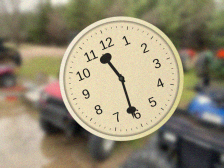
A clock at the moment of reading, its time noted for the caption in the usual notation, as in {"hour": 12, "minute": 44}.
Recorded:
{"hour": 11, "minute": 31}
